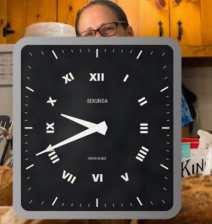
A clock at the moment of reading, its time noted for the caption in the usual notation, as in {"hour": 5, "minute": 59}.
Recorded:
{"hour": 9, "minute": 41}
